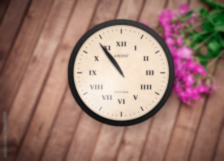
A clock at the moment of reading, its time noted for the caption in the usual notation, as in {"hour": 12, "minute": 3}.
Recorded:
{"hour": 10, "minute": 54}
